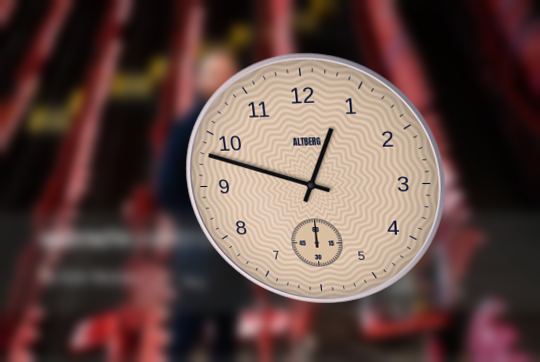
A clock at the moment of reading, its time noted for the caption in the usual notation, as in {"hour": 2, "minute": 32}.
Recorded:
{"hour": 12, "minute": 48}
